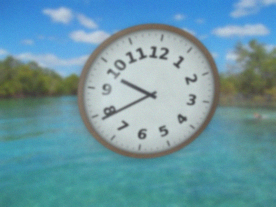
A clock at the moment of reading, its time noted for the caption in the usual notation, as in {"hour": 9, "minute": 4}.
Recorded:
{"hour": 9, "minute": 39}
